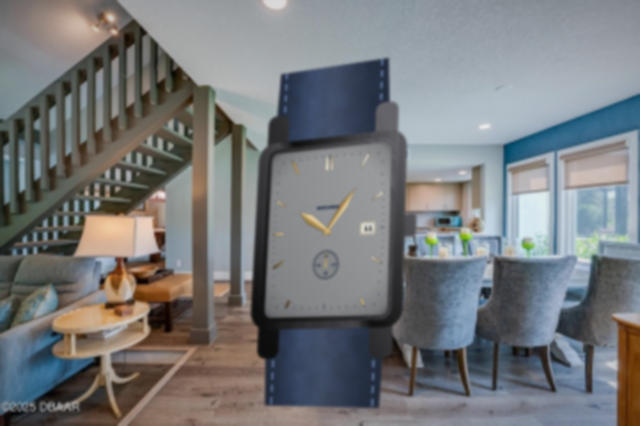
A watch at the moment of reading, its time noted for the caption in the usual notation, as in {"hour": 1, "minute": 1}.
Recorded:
{"hour": 10, "minute": 6}
